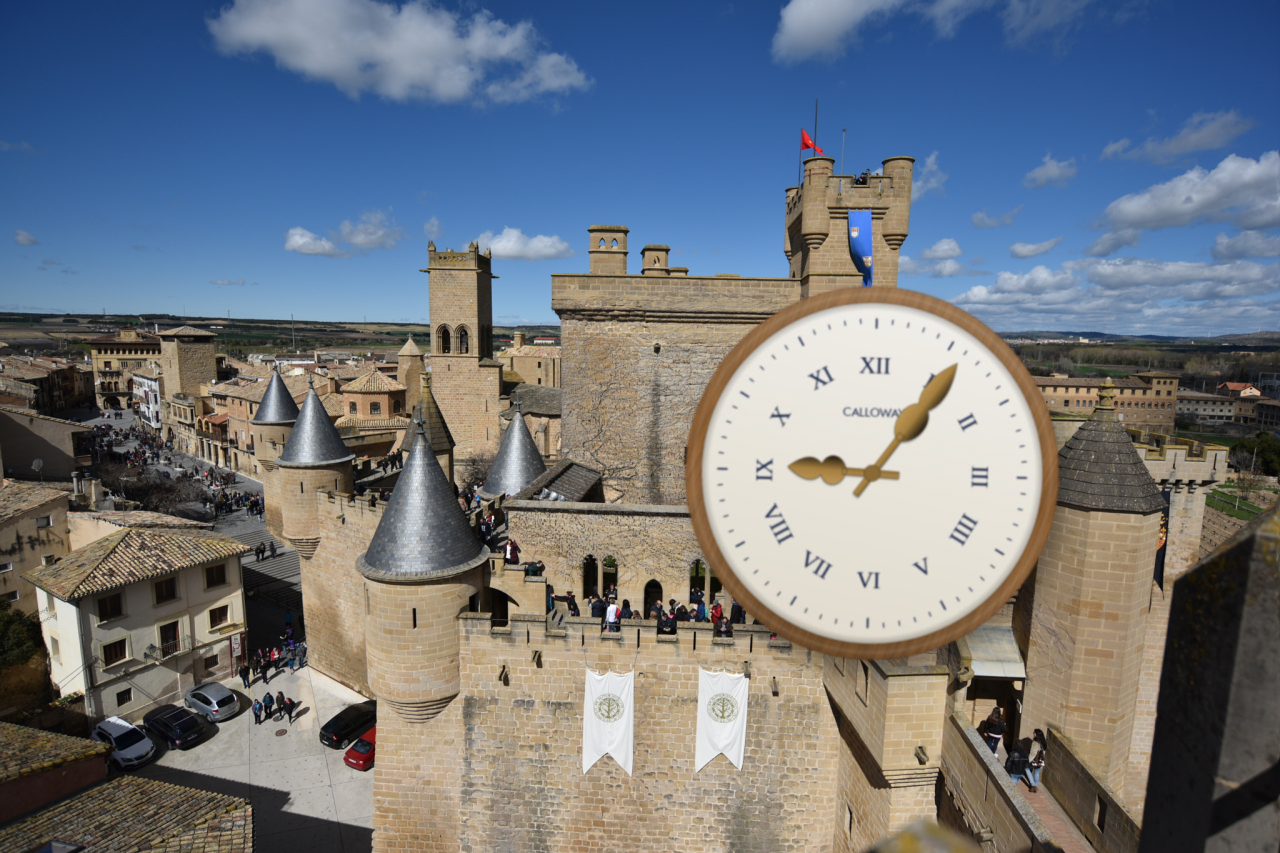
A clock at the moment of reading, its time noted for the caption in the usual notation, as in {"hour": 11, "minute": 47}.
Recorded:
{"hour": 9, "minute": 6}
